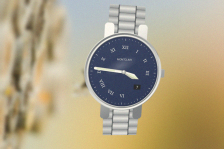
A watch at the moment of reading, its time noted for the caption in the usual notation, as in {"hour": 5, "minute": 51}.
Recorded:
{"hour": 3, "minute": 46}
